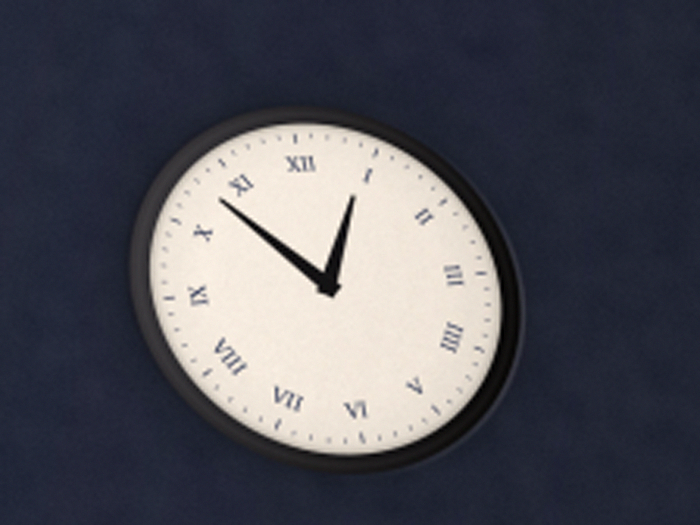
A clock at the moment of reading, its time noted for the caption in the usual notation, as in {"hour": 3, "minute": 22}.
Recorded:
{"hour": 12, "minute": 53}
